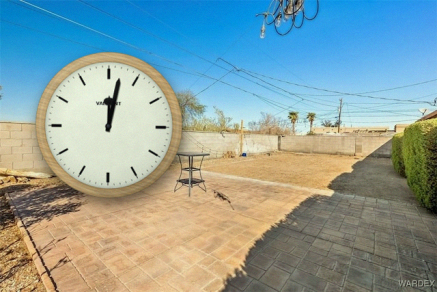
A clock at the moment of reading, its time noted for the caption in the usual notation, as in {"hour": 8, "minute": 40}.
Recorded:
{"hour": 12, "minute": 2}
